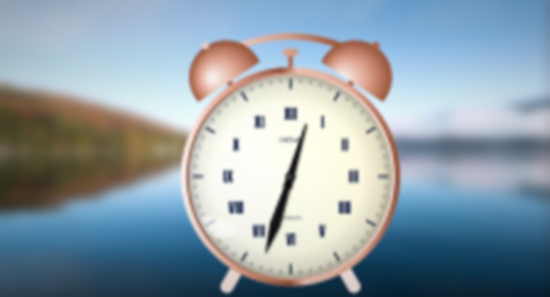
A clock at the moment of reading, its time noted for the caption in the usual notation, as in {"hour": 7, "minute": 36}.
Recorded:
{"hour": 12, "minute": 33}
